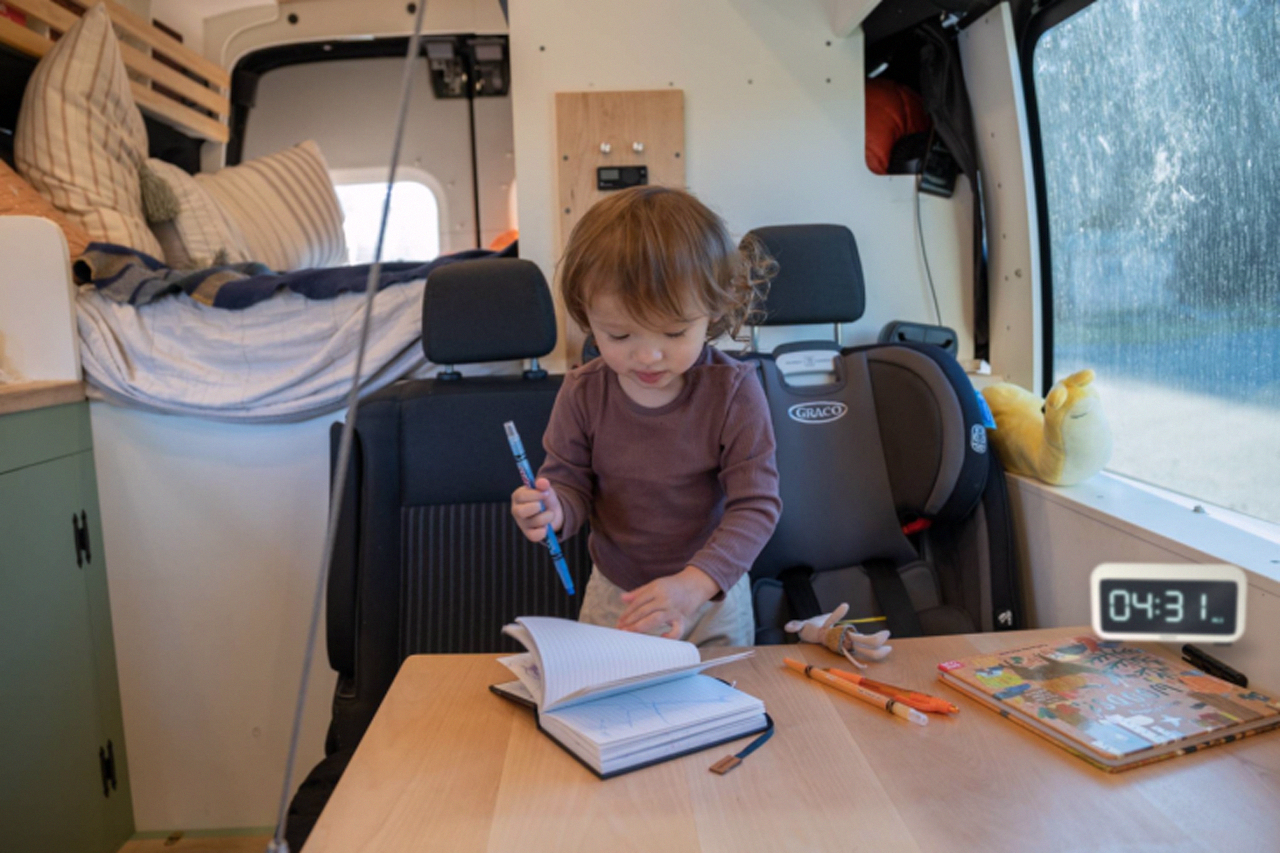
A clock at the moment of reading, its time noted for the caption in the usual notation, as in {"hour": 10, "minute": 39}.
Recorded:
{"hour": 4, "minute": 31}
